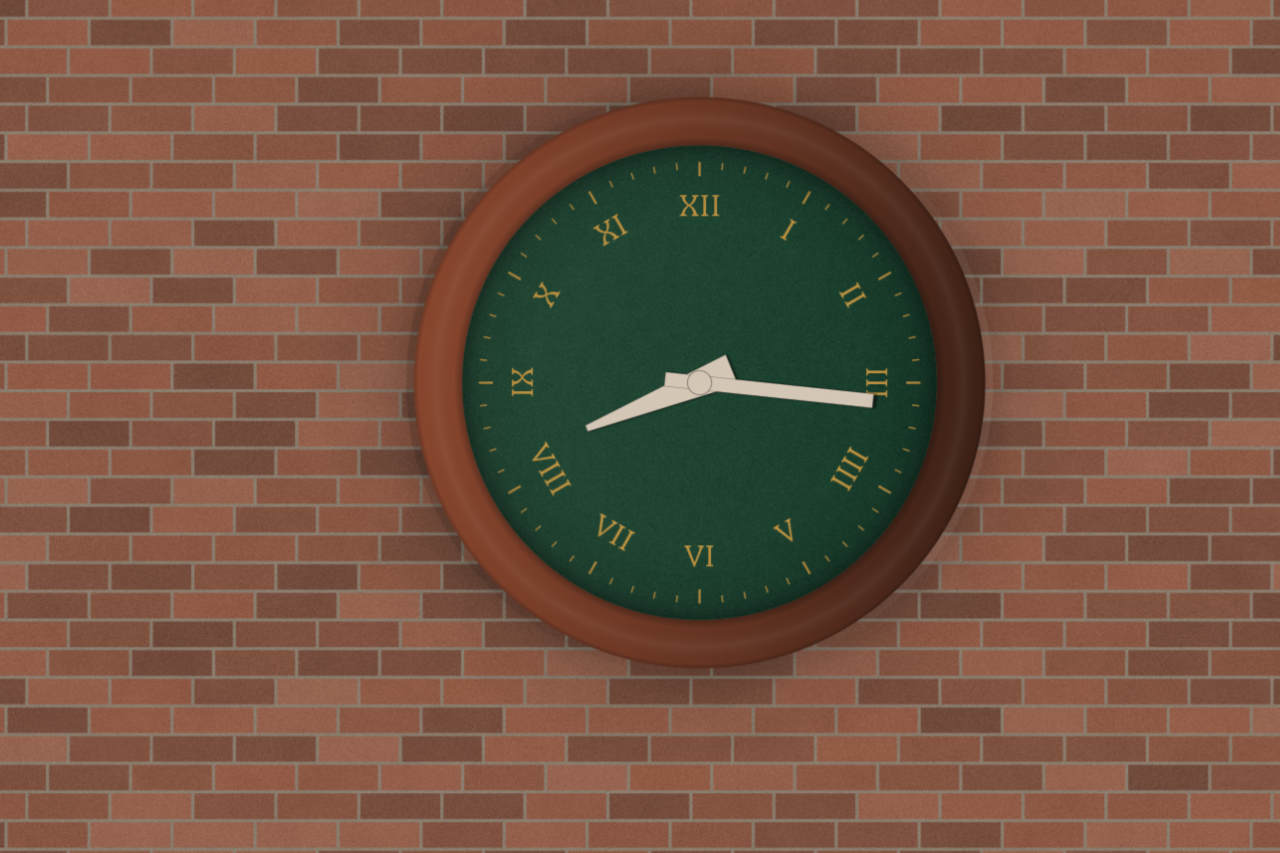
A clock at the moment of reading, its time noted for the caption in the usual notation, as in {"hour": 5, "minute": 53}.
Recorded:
{"hour": 8, "minute": 16}
